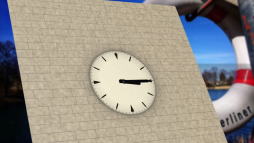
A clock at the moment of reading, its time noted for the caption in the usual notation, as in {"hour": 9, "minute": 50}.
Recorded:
{"hour": 3, "minute": 15}
